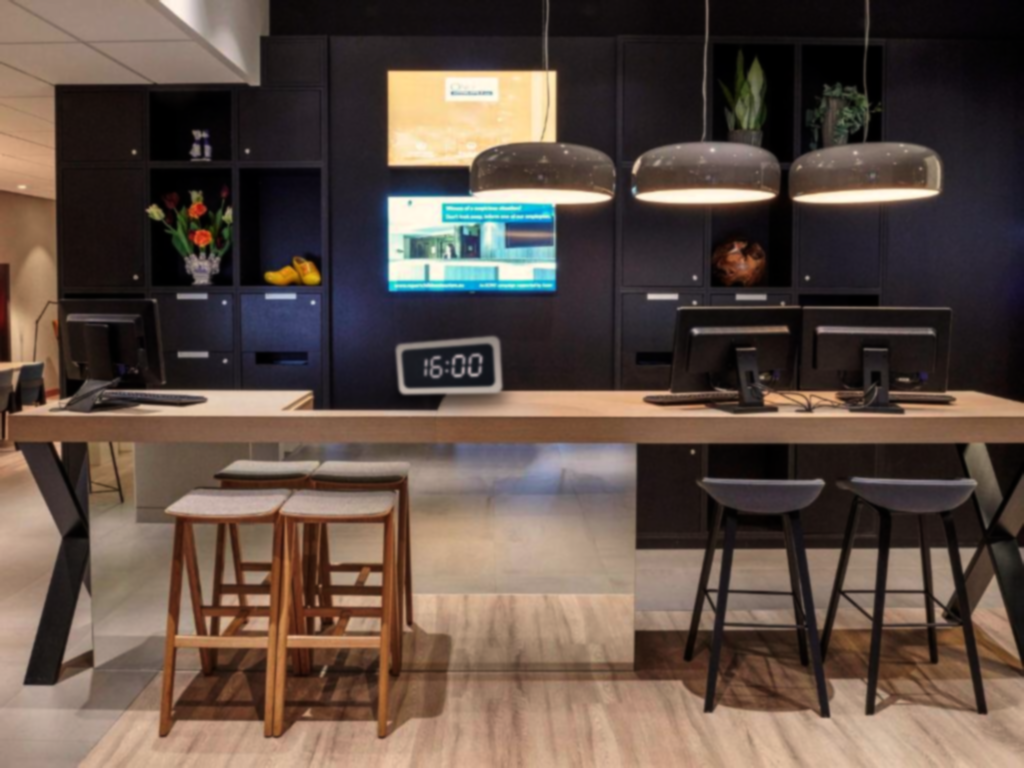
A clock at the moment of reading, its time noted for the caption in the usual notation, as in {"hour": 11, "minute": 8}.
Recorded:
{"hour": 16, "minute": 0}
